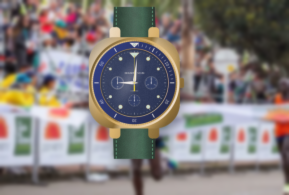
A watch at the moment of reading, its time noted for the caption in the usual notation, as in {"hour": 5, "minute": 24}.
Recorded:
{"hour": 9, "minute": 1}
